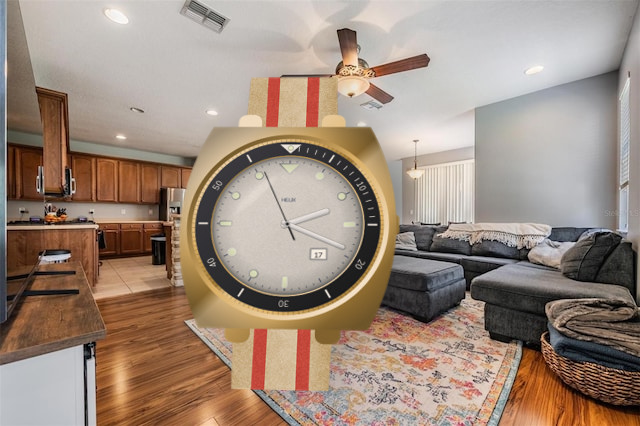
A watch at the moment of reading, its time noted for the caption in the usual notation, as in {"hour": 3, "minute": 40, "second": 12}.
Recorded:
{"hour": 2, "minute": 18, "second": 56}
